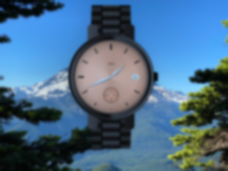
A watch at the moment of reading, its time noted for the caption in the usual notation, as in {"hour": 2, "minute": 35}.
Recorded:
{"hour": 1, "minute": 41}
